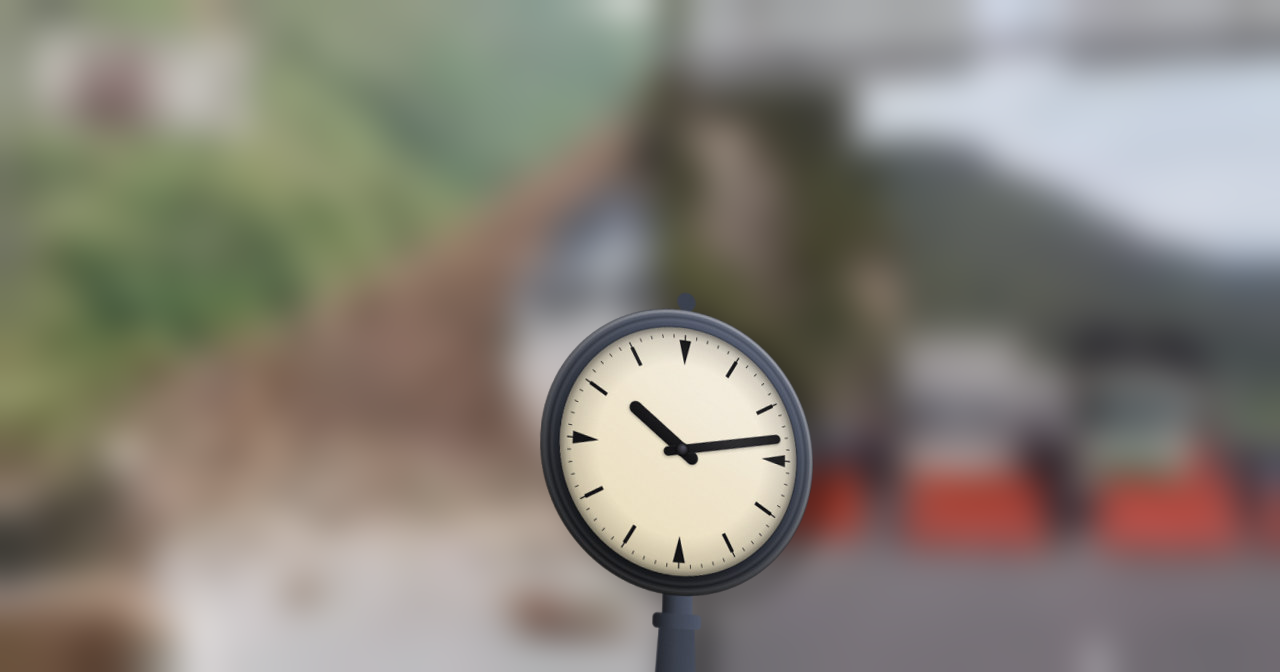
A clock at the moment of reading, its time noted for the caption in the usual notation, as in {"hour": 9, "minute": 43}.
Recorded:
{"hour": 10, "minute": 13}
